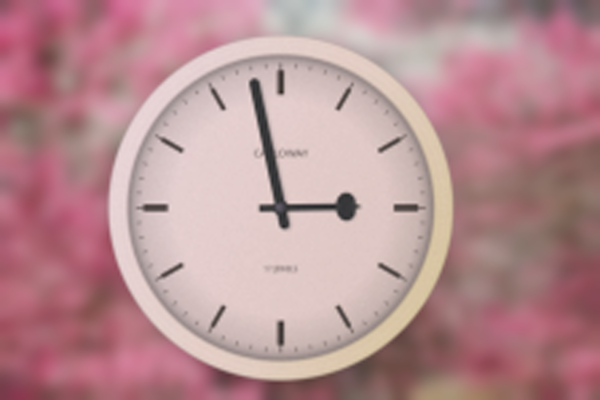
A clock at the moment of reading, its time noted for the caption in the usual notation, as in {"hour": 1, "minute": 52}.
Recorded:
{"hour": 2, "minute": 58}
